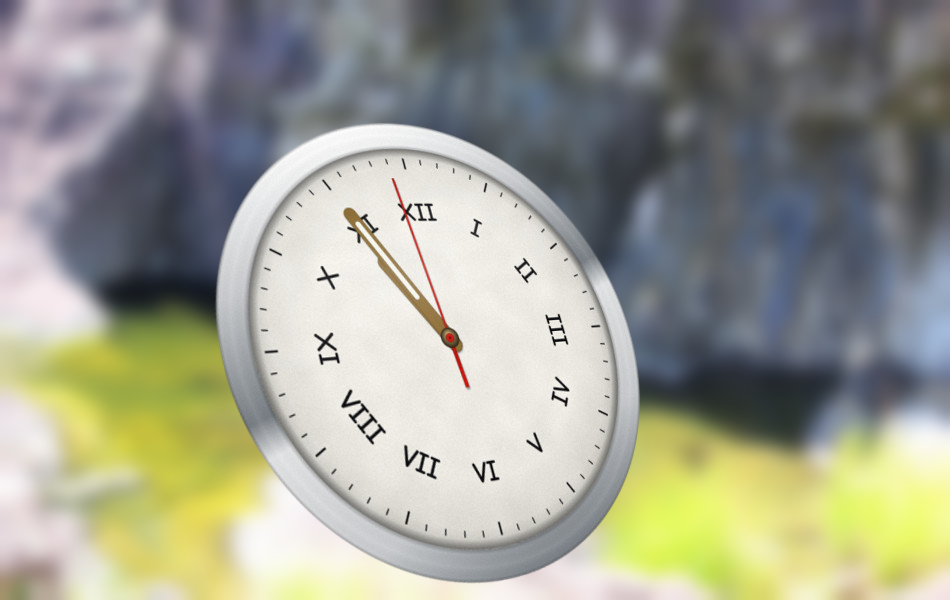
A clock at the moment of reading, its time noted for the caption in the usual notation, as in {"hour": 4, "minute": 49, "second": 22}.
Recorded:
{"hour": 10, "minute": 54, "second": 59}
